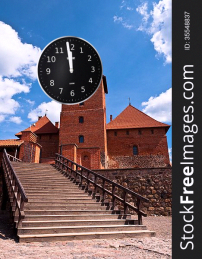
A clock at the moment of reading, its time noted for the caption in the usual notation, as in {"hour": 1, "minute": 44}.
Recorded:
{"hour": 11, "minute": 59}
